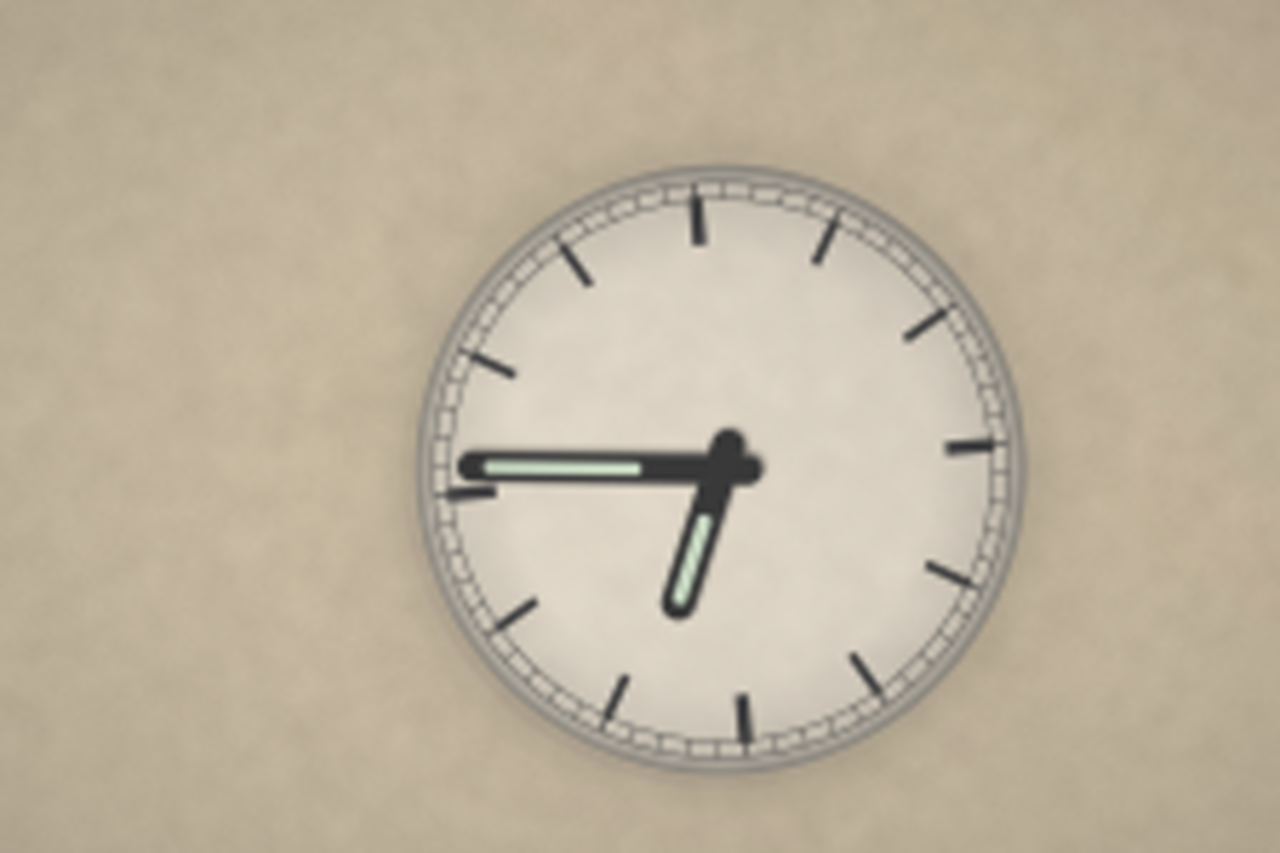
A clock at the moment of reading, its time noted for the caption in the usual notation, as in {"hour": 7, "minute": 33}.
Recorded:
{"hour": 6, "minute": 46}
